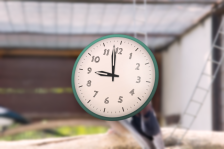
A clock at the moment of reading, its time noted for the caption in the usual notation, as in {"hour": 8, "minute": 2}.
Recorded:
{"hour": 8, "minute": 58}
